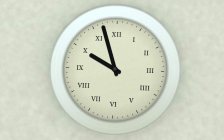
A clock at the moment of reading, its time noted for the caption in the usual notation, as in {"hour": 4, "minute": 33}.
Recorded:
{"hour": 9, "minute": 57}
